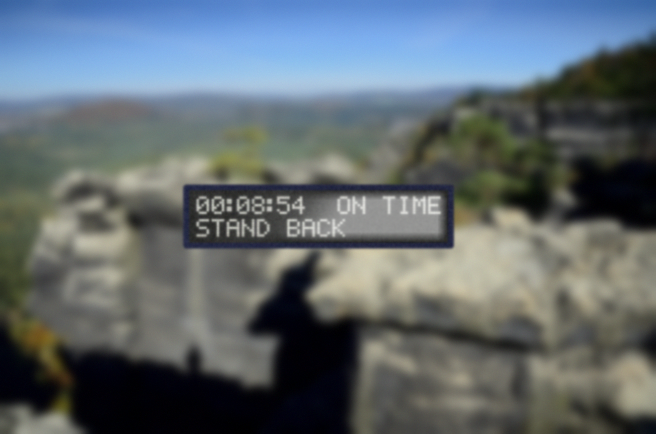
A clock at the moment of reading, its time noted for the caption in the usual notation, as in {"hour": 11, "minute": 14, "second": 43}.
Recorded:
{"hour": 0, "minute": 8, "second": 54}
